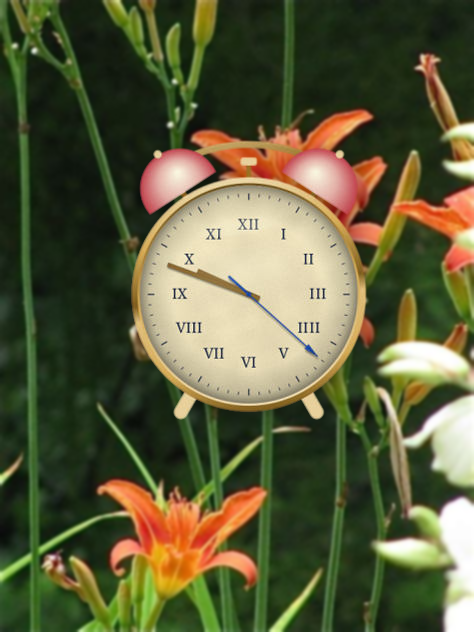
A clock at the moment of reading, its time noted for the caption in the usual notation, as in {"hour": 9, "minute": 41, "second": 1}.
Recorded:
{"hour": 9, "minute": 48, "second": 22}
